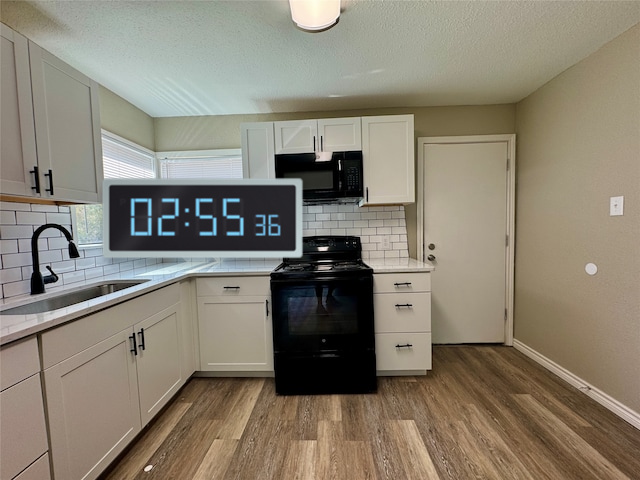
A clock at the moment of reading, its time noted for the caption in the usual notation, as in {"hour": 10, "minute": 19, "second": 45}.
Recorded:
{"hour": 2, "minute": 55, "second": 36}
